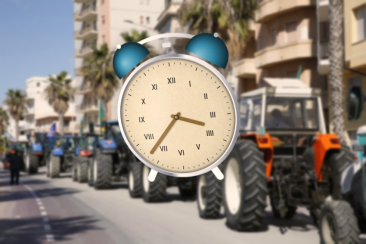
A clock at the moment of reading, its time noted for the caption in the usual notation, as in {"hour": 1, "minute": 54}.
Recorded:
{"hour": 3, "minute": 37}
